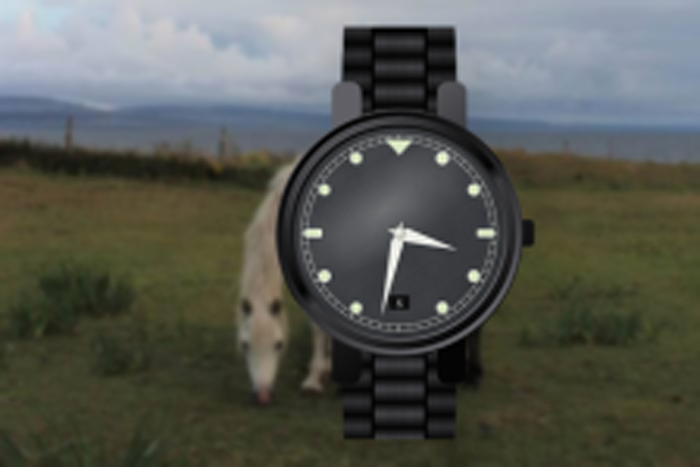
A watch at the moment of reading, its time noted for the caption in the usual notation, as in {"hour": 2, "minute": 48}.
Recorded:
{"hour": 3, "minute": 32}
